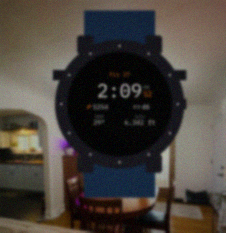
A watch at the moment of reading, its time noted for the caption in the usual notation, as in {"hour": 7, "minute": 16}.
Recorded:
{"hour": 2, "minute": 9}
